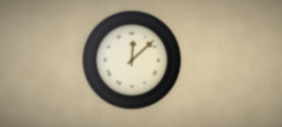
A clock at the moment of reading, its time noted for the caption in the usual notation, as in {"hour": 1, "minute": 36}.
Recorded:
{"hour": 12, "minute": 8}
